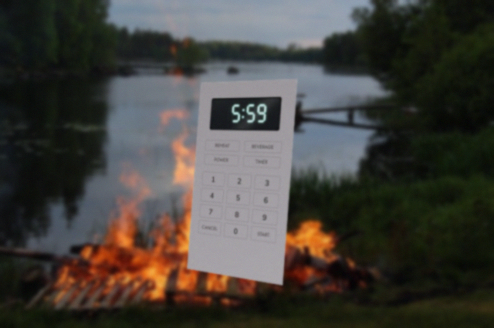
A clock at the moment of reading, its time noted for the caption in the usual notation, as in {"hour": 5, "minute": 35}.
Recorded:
{"hour": 5, "minute": 59}
